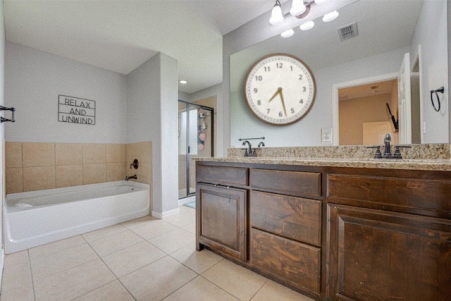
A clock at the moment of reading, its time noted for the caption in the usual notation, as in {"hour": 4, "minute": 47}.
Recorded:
{"hour": 7, "minute": 28}
